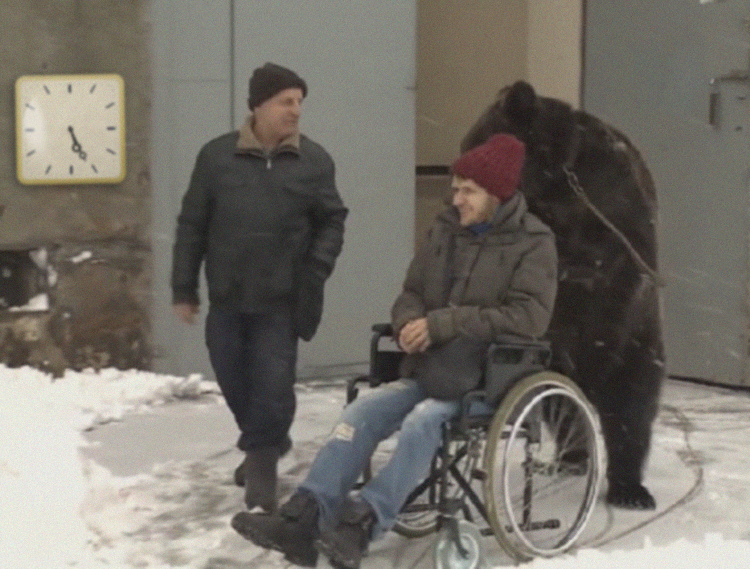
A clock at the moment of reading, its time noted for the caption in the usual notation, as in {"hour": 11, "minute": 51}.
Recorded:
{"hour": 5, "minute": 26}
